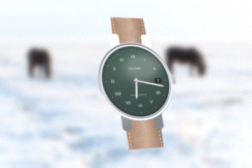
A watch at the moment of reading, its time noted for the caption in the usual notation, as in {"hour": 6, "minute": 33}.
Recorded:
{"hour": 6, "minute": 17}
